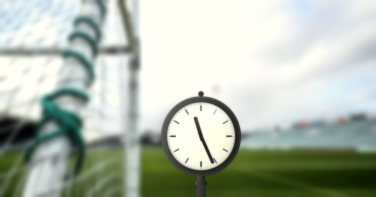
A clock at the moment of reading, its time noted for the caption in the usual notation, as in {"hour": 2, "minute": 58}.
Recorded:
{"hour": 11, "minute": 26}
